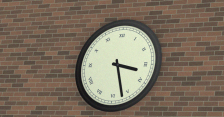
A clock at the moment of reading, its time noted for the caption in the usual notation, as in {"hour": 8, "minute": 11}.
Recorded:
{"hour": 3, "minute": 27}
